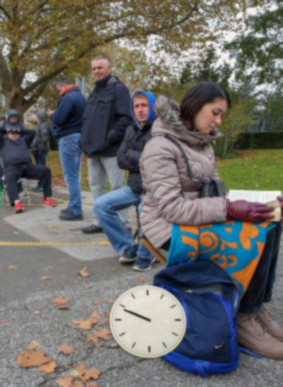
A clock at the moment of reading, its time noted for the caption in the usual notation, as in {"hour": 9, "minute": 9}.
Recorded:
{"hour": 9, "minute": 49}
